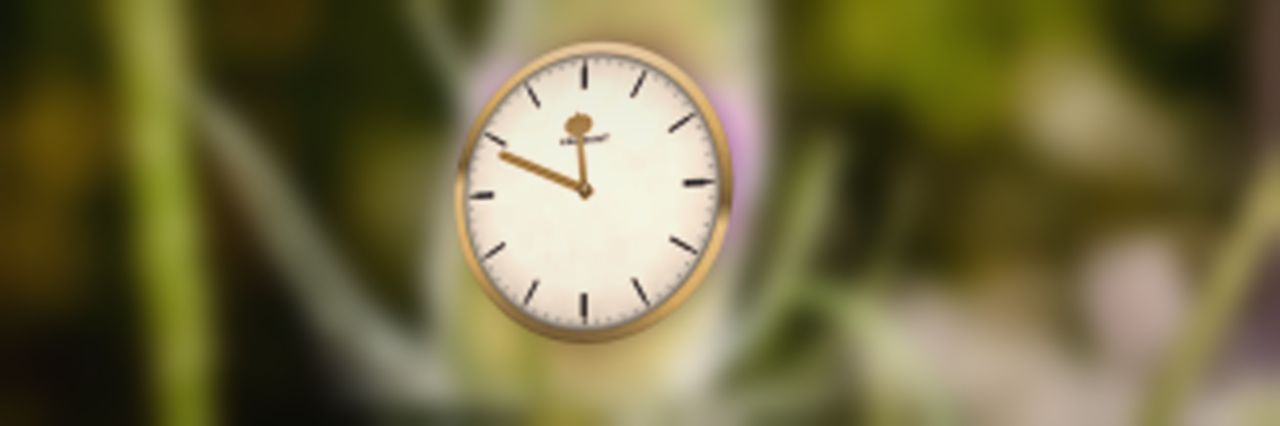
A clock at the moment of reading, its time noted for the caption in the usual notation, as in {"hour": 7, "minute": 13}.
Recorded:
{"hour": 11, "minute": 49}
